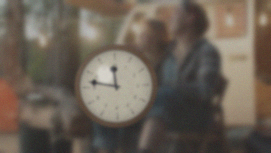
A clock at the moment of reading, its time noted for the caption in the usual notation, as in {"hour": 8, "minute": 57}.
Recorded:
{"hour": 11, "minute": 47}
